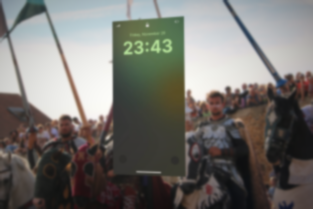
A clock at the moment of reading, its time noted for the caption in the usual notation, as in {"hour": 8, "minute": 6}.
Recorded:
{"hour": 23, "minute": 43}
